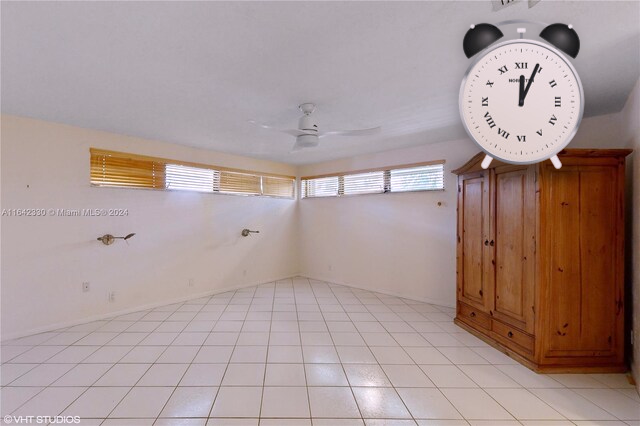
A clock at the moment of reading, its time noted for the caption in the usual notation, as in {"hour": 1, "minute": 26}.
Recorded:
{"hour": 12, "minute": 4}
